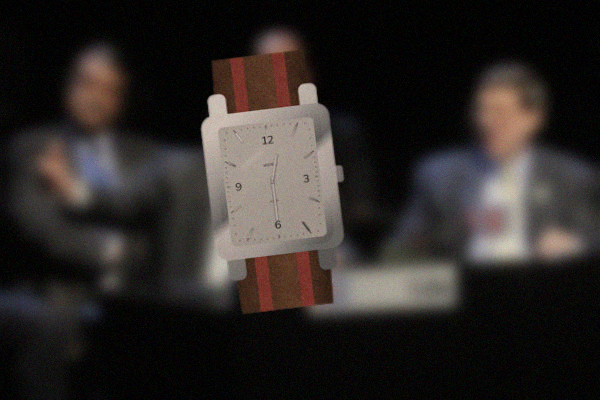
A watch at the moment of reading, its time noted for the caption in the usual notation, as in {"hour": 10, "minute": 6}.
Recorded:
{"hour": 12, "minute": 30}
